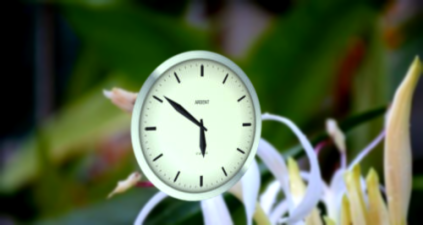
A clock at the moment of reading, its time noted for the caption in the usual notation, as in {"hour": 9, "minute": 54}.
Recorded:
{"hour": 5, "minute": 51}
